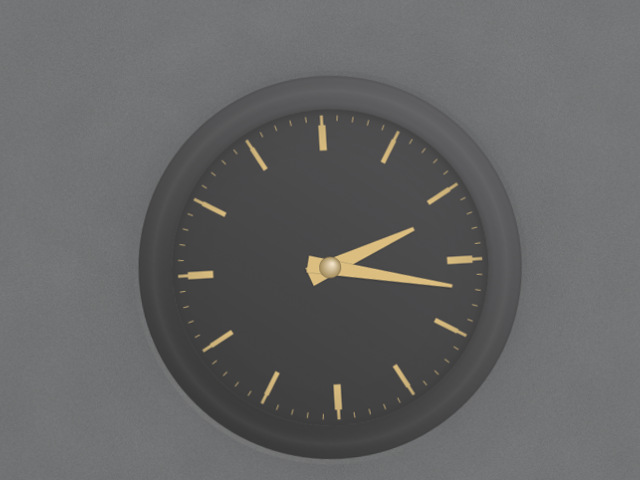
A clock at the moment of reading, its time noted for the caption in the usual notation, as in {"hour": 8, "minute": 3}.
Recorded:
{"hour": 2, "minute": 17}
